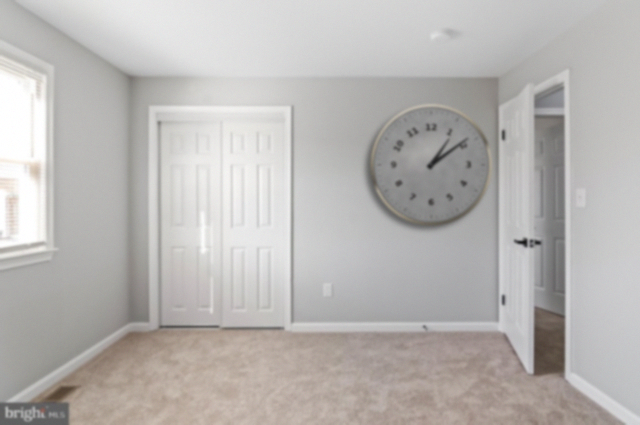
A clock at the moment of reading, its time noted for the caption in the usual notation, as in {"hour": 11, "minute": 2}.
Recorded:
{"hour": 1, "minute": 9}
